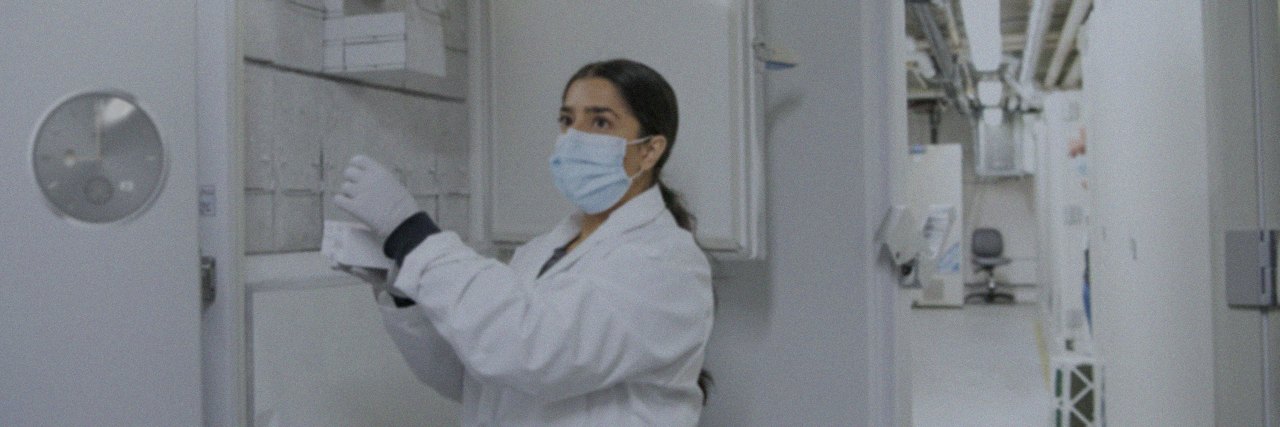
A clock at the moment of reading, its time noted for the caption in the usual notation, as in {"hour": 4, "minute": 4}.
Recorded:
{"hour": 9, "minute": 0}
